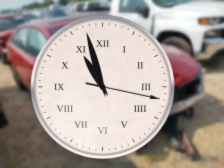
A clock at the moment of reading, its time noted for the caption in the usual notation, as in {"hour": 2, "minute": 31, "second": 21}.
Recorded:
{"hour": 10, "minute": 57, "second": 17}
